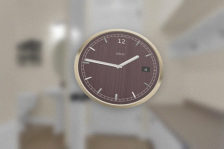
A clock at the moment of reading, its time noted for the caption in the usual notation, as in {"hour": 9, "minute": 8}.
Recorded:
{"hour": 1, "minute": 46}
